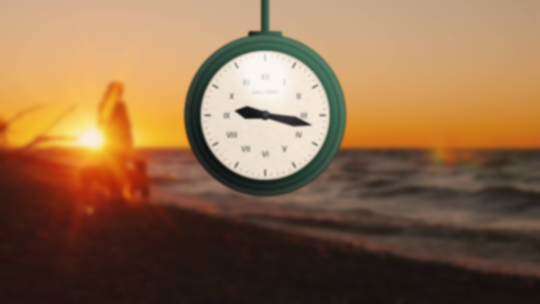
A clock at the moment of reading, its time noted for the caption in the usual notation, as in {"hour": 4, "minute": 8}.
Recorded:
{"hour": 9, "minute": 17}
